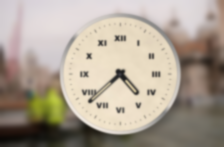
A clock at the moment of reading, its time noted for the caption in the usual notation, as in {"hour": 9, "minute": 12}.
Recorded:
{"hour": 4, "minute": 38}
